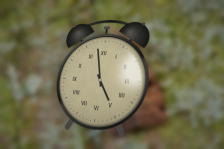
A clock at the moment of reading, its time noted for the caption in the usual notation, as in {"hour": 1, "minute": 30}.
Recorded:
{"hour": 4, "minute": 58}
